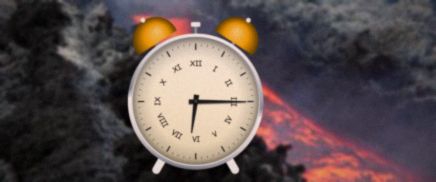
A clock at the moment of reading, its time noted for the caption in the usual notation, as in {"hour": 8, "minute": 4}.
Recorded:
{"hour": 6, "minute": 15}
